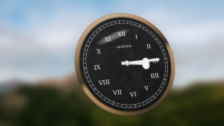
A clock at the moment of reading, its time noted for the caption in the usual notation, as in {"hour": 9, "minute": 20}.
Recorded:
{"hour": 3, "minute": 15}
